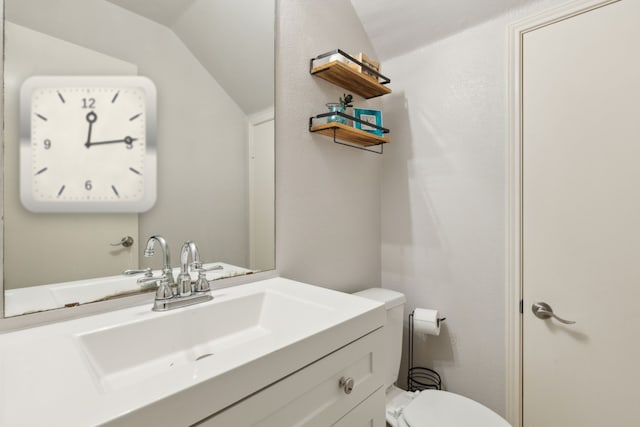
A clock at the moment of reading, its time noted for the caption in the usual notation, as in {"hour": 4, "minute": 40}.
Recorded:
{"hour": 12, "minute": 14}
